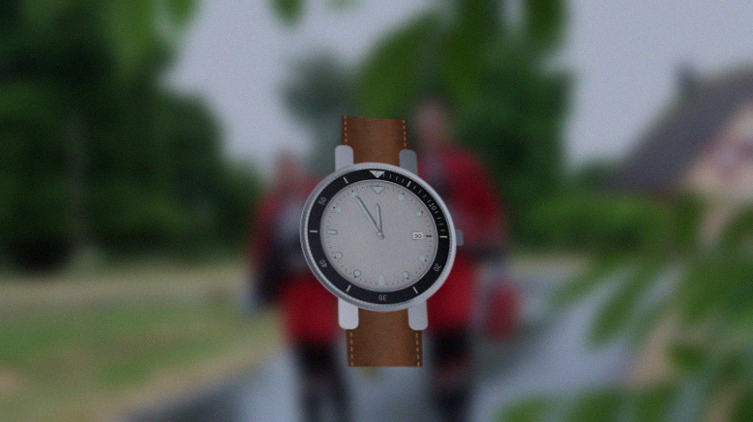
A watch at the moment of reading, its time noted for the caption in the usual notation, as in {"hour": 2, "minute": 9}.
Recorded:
{"hour": 11, "minute": 55}
